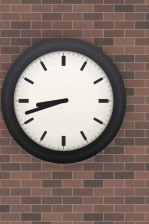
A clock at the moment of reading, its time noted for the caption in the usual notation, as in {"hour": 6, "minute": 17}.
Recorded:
{"hour": 8, "minute": 42}
